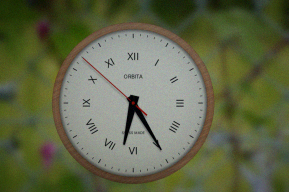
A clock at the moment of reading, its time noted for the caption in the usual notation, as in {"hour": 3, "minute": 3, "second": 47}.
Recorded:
{"hour": 6, "minute": 24, "second": 52}
